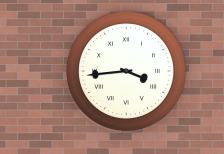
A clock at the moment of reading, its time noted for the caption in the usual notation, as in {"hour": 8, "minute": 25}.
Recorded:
{"hour": 3, "minute": 44}
